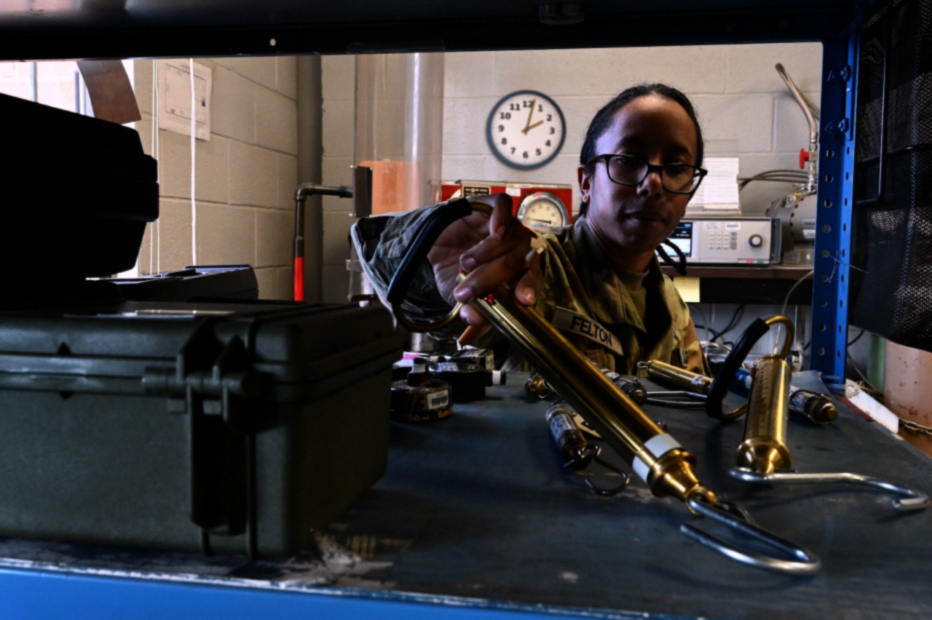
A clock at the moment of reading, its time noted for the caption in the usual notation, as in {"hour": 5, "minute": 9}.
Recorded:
{"hour": 2, "minute": 2}
